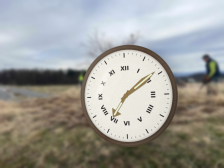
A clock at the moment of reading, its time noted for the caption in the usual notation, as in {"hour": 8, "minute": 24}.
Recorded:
{"hour": 7, "minute": 9}
